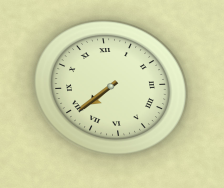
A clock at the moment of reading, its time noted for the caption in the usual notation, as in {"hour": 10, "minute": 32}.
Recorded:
{"hour": 7, "minute": 39}
